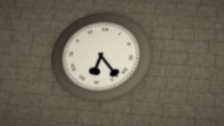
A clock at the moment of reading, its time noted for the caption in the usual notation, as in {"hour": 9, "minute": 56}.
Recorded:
{"hour": 6, "minute": 23}
